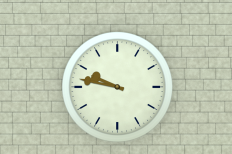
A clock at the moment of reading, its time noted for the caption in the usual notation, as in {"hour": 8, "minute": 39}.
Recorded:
{"hour": 9, "minute": 47}
